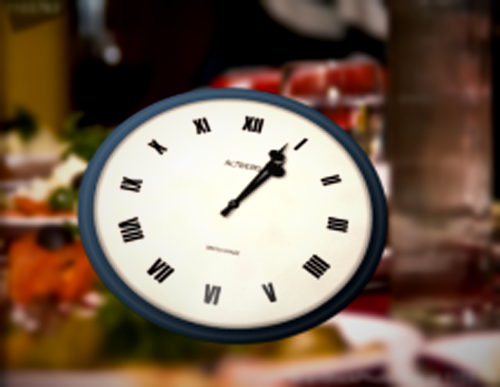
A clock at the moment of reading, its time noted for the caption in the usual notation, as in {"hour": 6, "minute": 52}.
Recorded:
{"hour": 1, "minute": 4}
